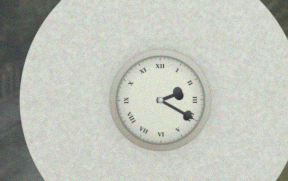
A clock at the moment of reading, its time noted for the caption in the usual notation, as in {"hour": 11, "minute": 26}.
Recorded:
{"hour": 2, "minute": 20}
